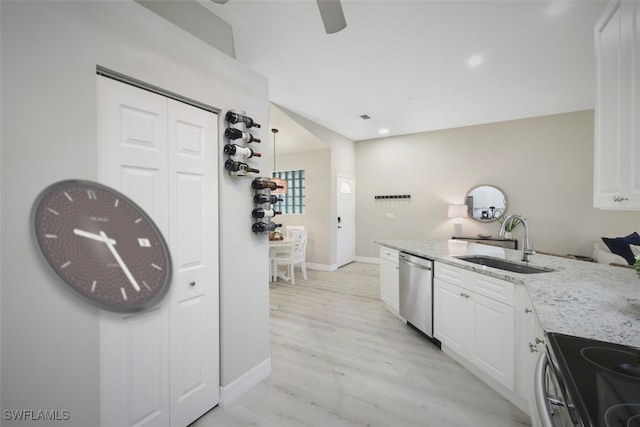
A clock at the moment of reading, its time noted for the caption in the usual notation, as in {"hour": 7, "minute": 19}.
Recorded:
{"hour": 9, "minute": 27}
